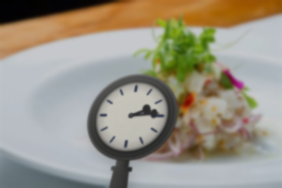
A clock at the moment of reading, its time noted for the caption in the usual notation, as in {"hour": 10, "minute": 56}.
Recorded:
{"hour": 2, "minute": 14}
